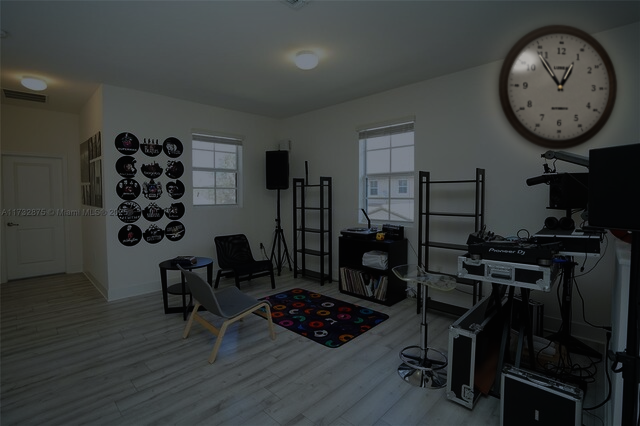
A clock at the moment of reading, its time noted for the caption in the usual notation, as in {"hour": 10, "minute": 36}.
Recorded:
{"hour": 12, "minute": 54}
